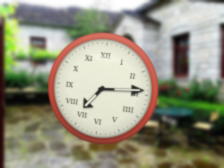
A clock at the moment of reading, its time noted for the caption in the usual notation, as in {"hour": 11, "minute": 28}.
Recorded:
{"hour": 7, "minute": 14}
